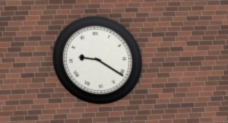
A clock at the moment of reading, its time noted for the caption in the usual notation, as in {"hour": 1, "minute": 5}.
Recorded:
{"hour": 9, "minute": 21}
